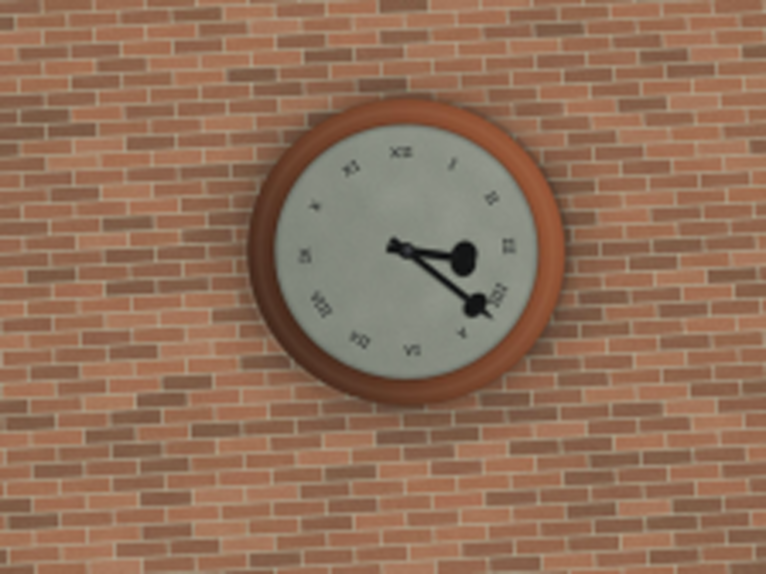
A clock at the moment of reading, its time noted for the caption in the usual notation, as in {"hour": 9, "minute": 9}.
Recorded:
{"hour": 3, "minute": 22}
